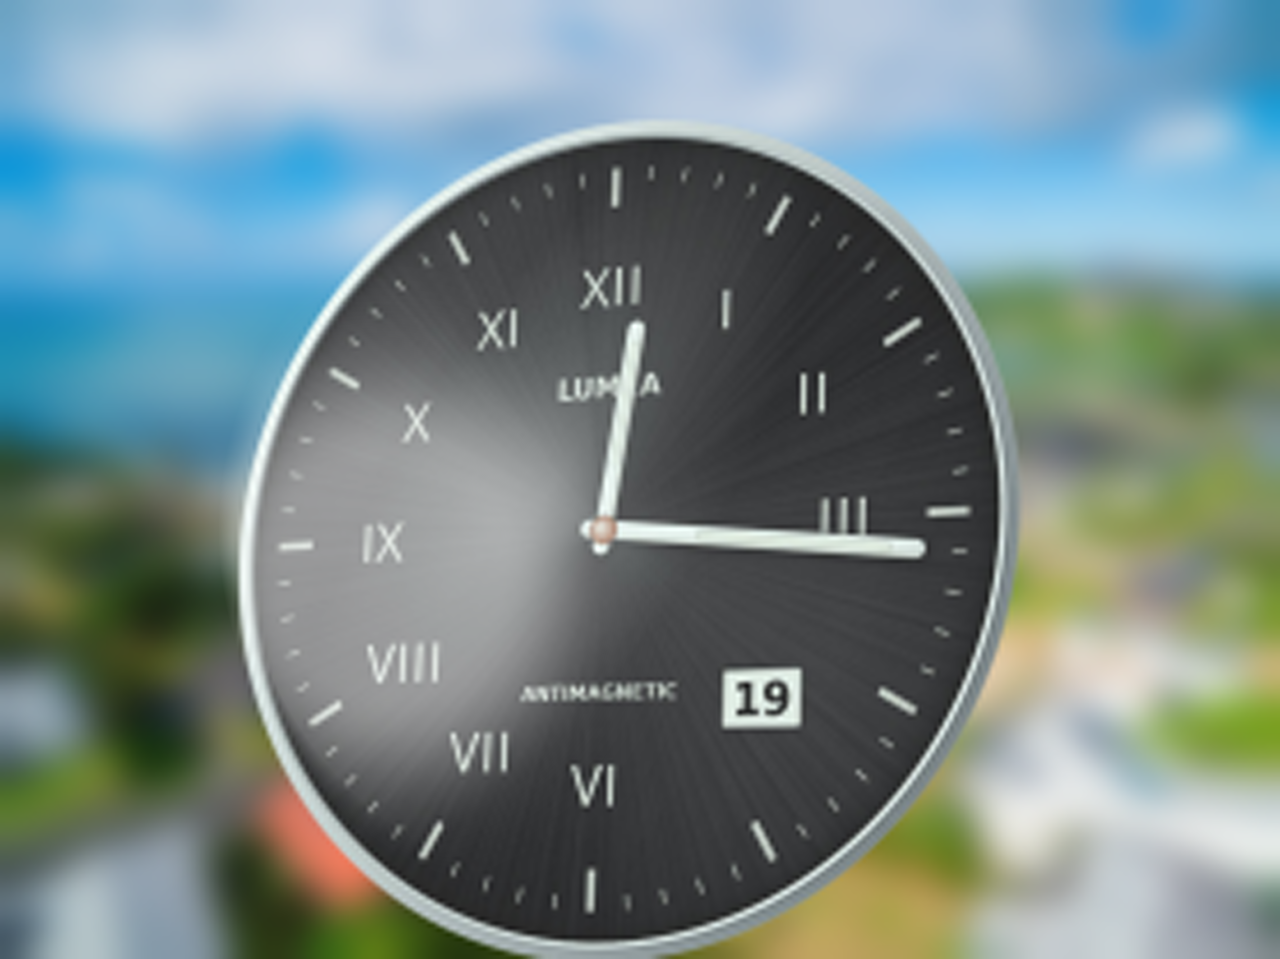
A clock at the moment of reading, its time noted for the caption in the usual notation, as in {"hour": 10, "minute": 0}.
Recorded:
{"hour": 12, "minute": 16}
